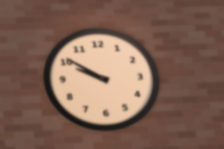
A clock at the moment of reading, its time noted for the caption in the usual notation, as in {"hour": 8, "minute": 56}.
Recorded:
{"hour": 9, "minute": 51}
